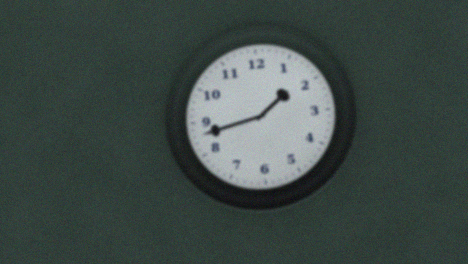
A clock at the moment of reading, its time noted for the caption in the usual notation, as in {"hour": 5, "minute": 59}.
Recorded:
{"hour": 1, "minute": 43}
